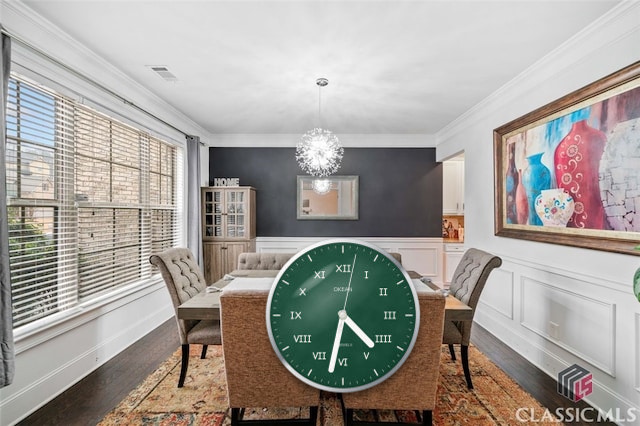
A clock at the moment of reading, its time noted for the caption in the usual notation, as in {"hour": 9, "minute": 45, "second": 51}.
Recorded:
{"hour": 4, "minute": 32, "second": 2}
